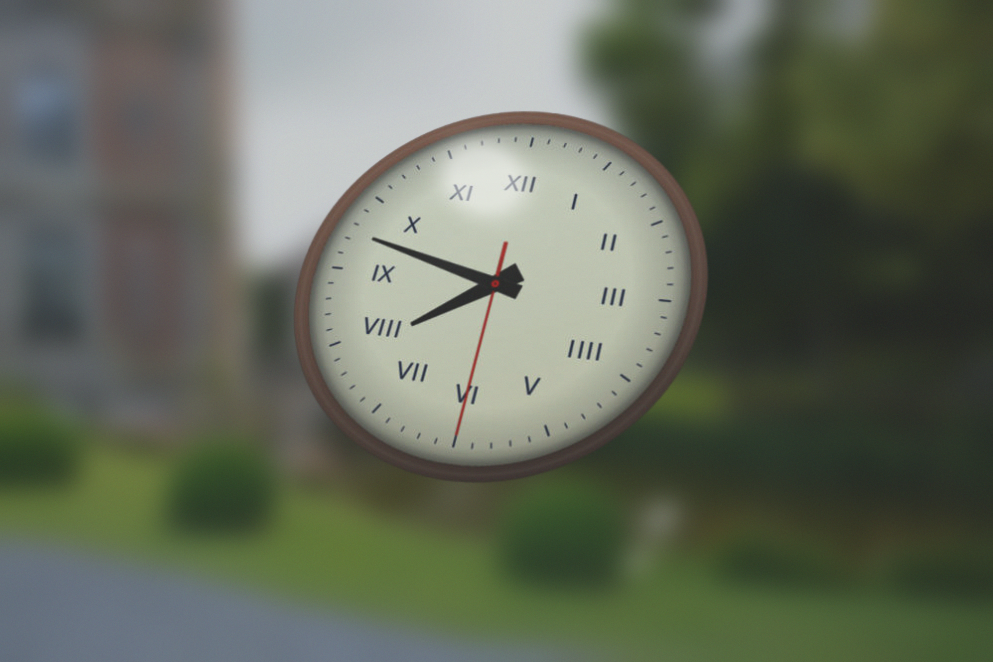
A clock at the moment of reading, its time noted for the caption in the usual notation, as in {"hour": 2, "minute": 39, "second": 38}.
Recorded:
{"hour": 7, "minute": 47, "second": 30}
